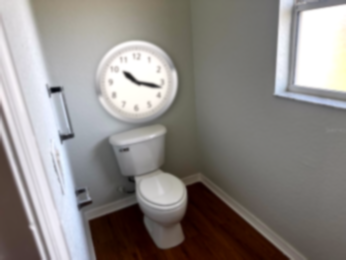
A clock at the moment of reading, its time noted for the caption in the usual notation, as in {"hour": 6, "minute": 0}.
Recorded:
{"hour": 10, "minute": 17}
